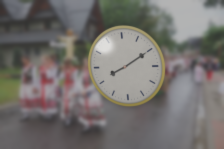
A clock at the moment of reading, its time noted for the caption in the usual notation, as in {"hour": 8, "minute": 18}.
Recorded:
{"hour": 8, "minute": 10}
